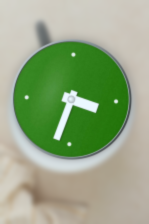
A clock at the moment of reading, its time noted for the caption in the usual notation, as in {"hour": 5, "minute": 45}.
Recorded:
{"hour": 3, "minute": 33}
